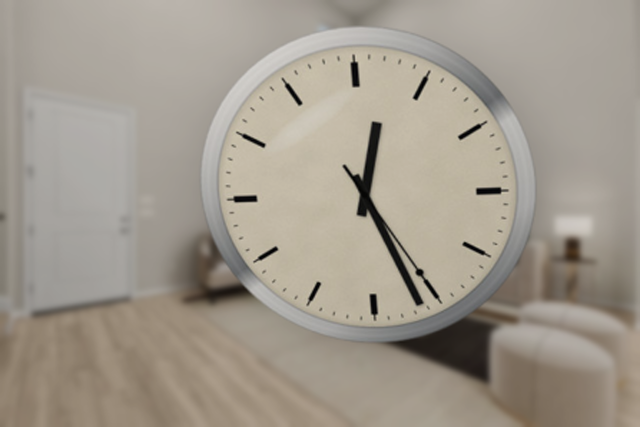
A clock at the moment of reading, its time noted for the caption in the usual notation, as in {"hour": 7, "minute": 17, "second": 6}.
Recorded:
{"hour": 12, "minute": 26, "second": 25}
